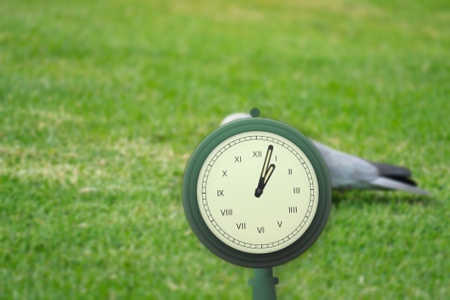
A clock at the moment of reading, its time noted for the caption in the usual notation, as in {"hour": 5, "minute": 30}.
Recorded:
{"hour": 1, "minute": 3}
